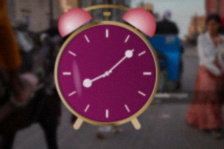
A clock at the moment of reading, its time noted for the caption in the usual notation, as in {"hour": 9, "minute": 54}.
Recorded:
{"hour": 8, "minute": 8}
